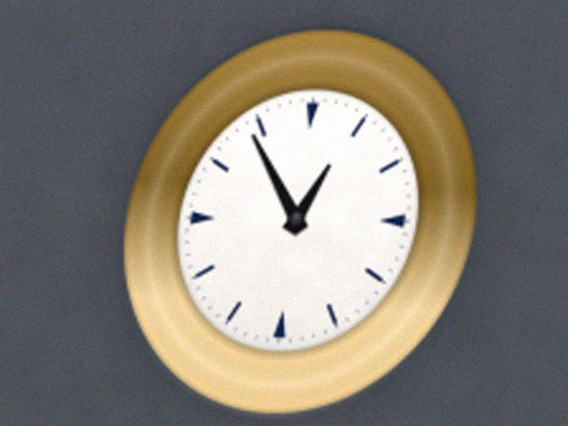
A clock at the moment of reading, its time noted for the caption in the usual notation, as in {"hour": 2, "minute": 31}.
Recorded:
{"hour": 12, "minute": 54}
